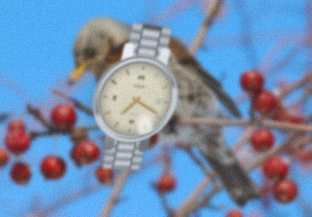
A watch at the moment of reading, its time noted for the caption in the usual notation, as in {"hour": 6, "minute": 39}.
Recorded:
{"hour": 7, "minute": 19}
